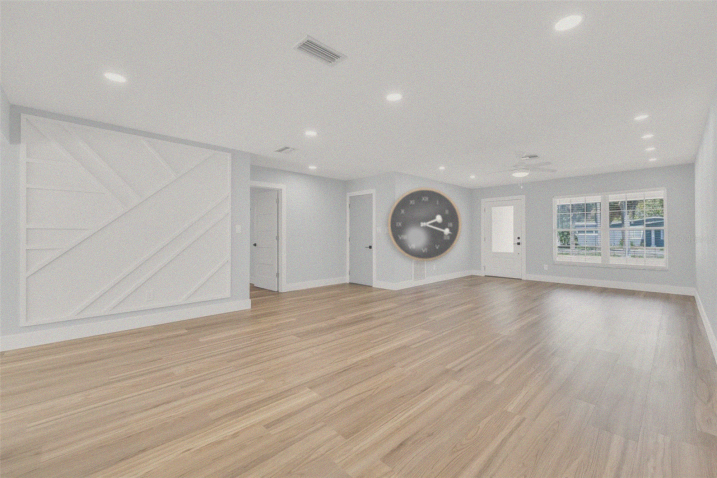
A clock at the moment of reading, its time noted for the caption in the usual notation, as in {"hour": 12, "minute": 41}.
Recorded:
{"hour": 2, "minute": 18}
